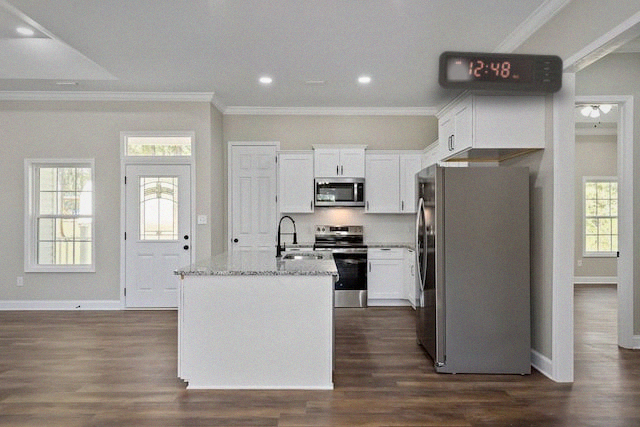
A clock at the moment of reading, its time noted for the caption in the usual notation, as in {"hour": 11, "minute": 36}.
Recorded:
{"hour": 12, "minute": 48}
